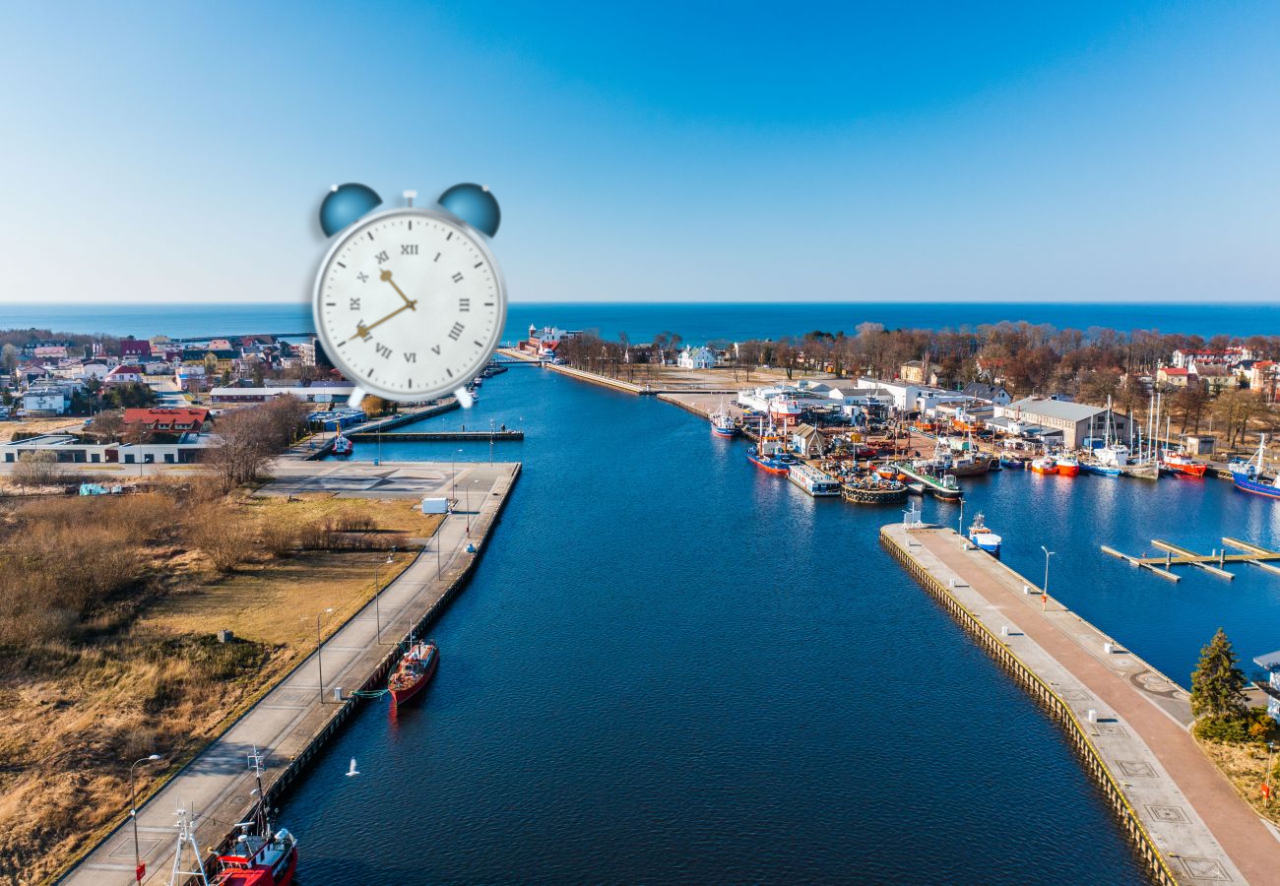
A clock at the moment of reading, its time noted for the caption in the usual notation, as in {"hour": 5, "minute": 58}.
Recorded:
{"hour": 10, "minute": 40}
